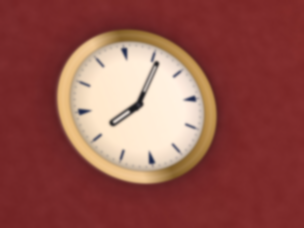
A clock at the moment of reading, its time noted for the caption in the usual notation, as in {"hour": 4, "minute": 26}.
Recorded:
{"hour": 8, "minute": 6}
